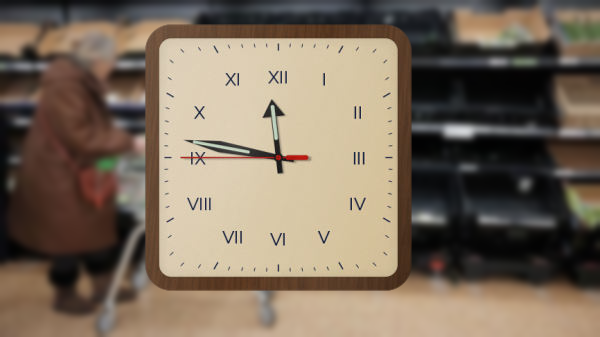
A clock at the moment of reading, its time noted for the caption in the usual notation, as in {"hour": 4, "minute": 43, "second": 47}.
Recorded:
{"hour": 11, "minute": 46, "second": 45}
